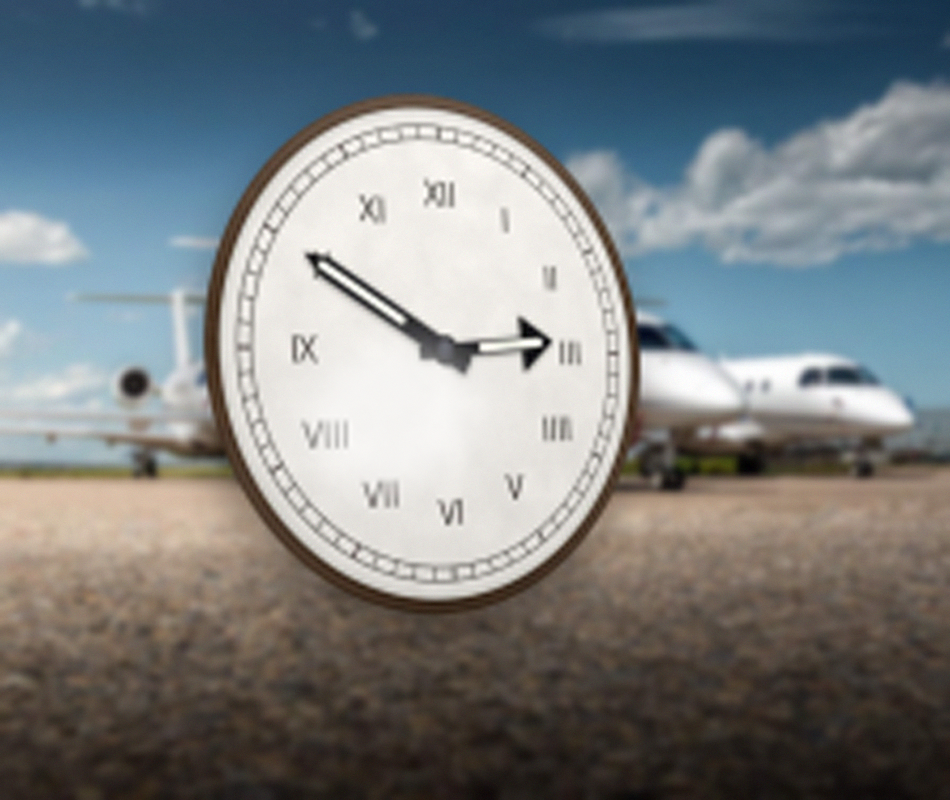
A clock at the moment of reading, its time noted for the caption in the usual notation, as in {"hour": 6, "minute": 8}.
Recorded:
{"hour": 2, "minute": 50}
